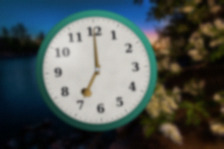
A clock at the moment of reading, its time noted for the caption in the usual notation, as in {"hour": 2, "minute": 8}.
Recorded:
{"hour": 7, "minute": 0}
